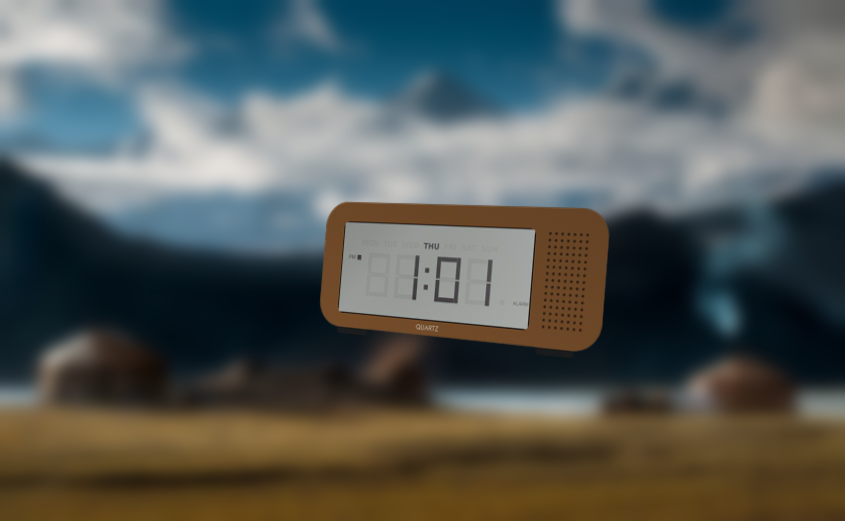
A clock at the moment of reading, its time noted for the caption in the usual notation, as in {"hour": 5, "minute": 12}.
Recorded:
{"hour": 1, "minute": 1}
